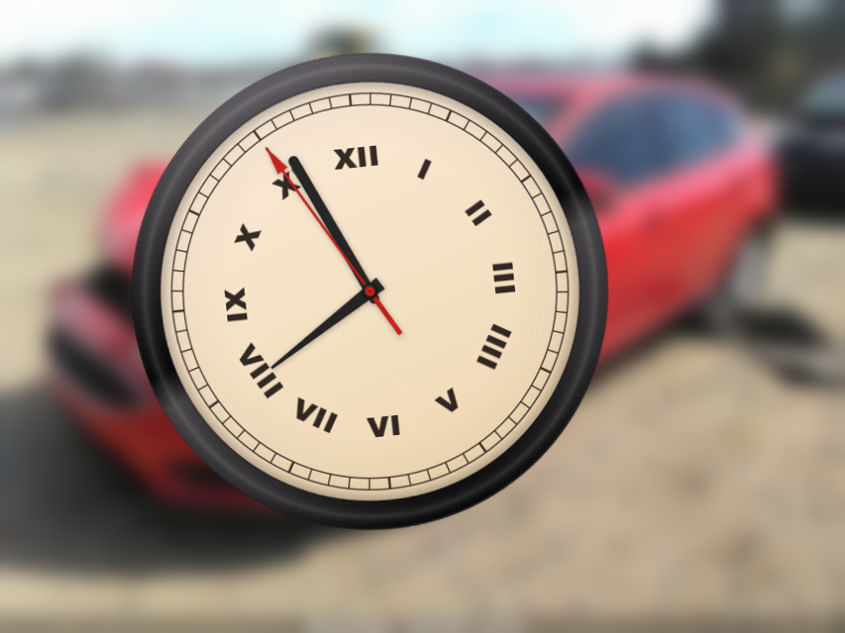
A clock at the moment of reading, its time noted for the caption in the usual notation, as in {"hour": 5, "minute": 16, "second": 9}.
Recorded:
{"hour": 7, "minute": 55, "second": 55}
